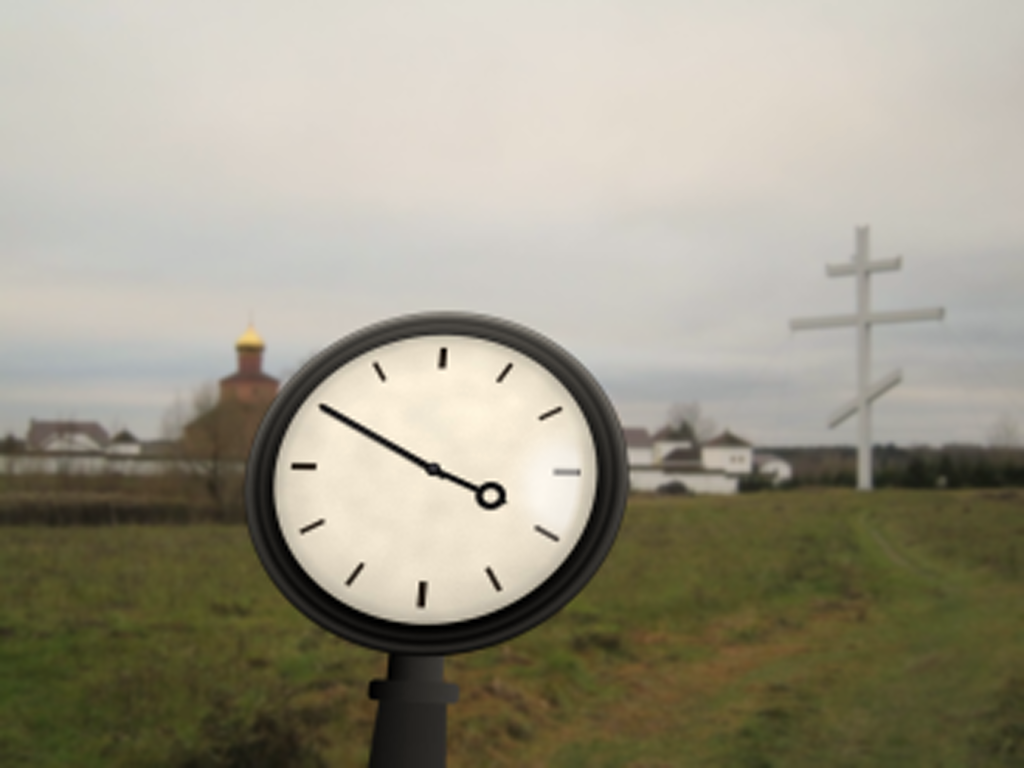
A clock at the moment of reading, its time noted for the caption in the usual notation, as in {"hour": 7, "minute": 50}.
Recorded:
{"hour": 3, "minute": 50}
